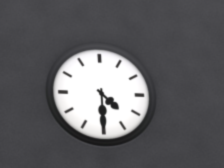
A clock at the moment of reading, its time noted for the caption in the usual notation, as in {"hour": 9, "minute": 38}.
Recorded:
{"hour": 4, "minute": 30}
